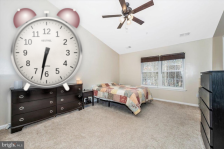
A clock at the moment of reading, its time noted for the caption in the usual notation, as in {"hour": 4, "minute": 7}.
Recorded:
{"hour": 6, "minute": 32}
